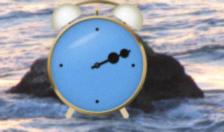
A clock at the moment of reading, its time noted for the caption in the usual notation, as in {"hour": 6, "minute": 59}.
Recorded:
{"hour": 2, "minute": 11}
